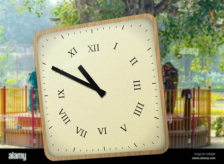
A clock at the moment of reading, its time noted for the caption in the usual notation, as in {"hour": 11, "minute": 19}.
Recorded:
{"hour": 10, "minute": 50}
